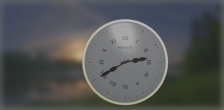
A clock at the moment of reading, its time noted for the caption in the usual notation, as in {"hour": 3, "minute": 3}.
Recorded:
{"hour": 2, "minute": 40}
